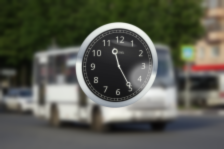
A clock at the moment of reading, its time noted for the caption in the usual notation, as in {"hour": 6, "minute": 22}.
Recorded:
{"hour": 11, "minute": 25}
